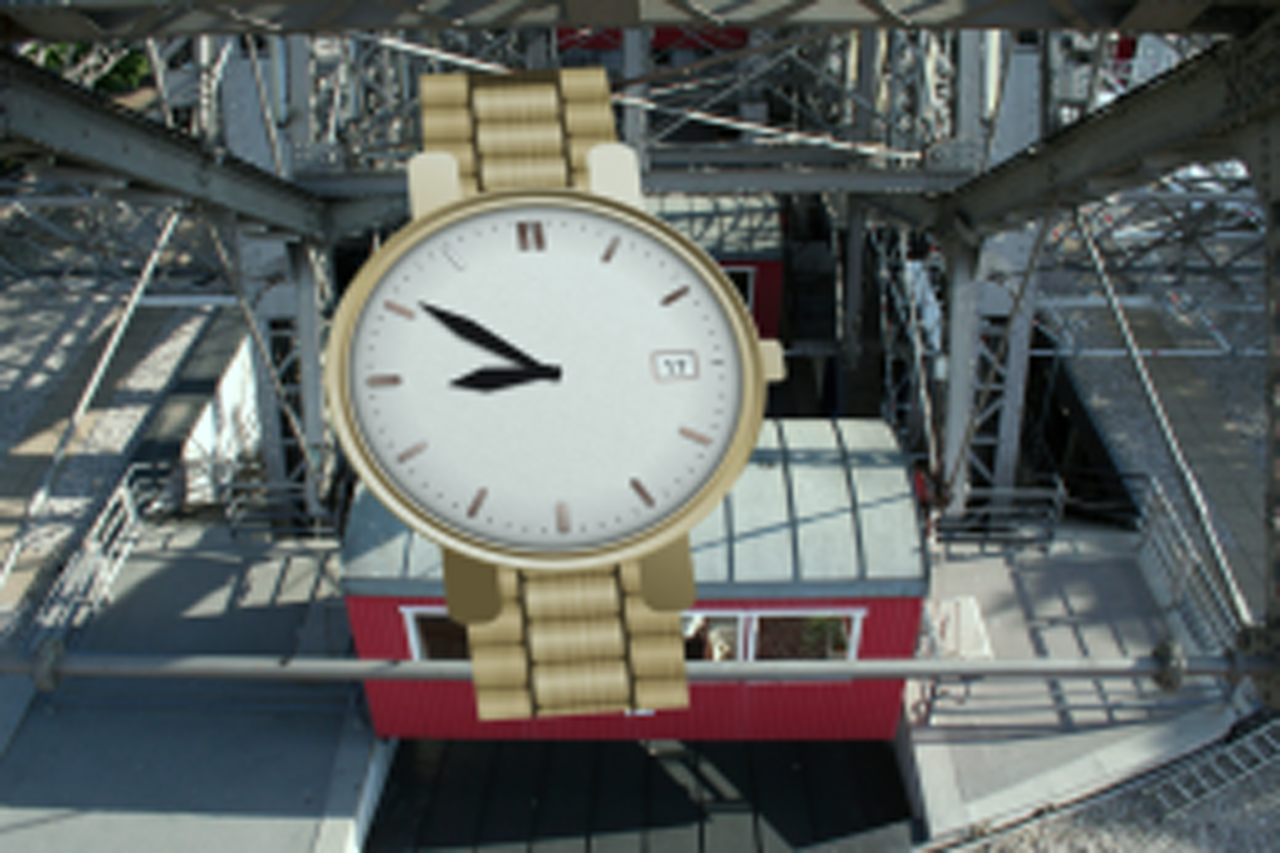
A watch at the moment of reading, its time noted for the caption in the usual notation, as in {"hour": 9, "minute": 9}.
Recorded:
{"hour": 8, "minute": 51}
